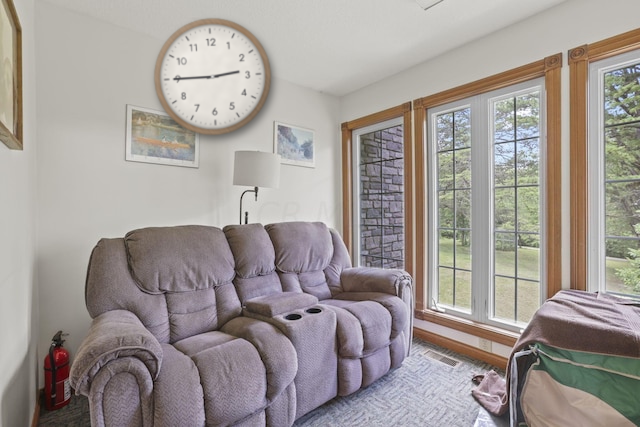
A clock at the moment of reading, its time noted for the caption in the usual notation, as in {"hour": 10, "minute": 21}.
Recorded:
{"hour": 2, "minute": 45}
